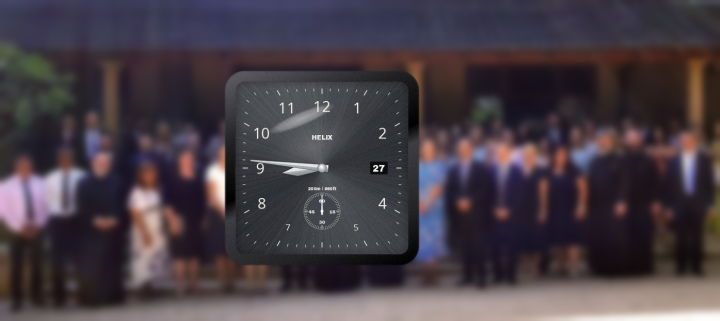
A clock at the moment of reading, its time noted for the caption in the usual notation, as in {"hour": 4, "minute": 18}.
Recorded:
{"hour": 8, "minute": 46}
